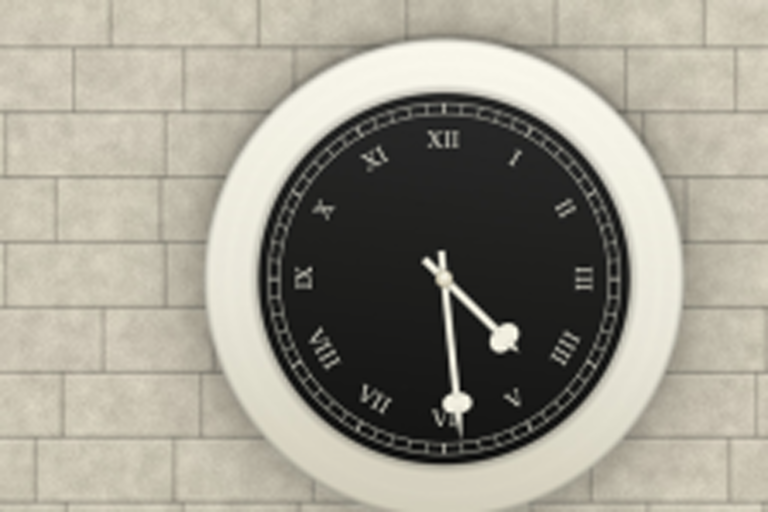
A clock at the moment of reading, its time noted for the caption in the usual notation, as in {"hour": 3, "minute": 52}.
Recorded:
{"hour": 4, "minute": 29}
